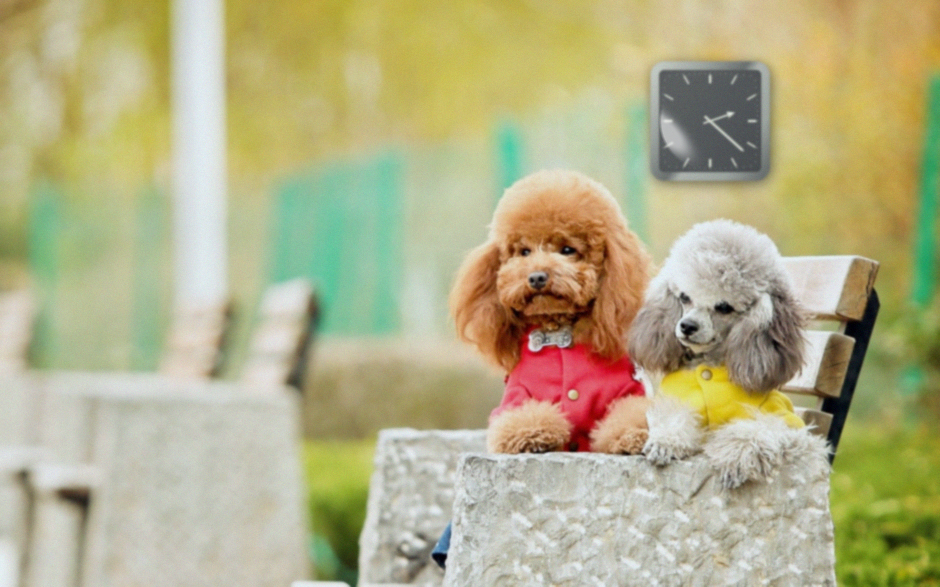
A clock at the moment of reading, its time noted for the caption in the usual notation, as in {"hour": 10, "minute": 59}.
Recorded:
{"hour": 2, "minute": 22}
